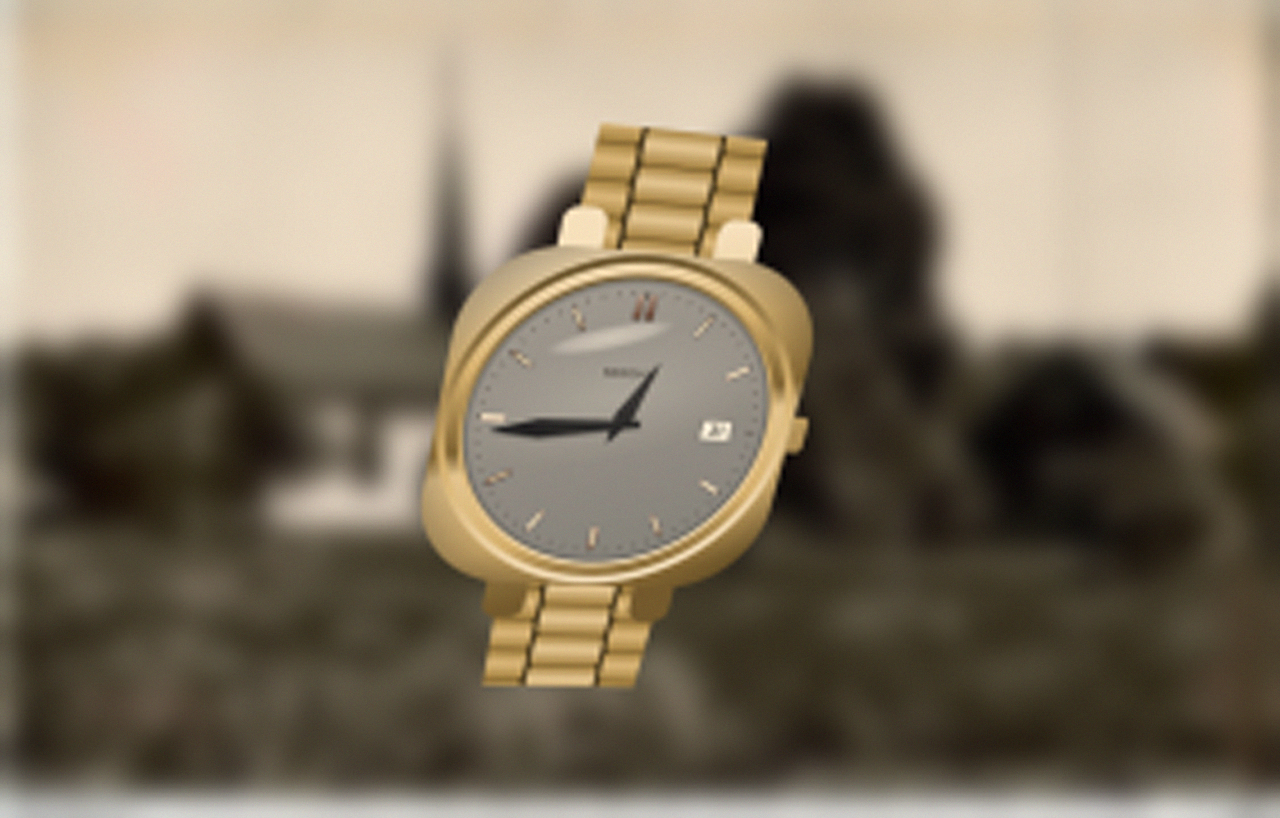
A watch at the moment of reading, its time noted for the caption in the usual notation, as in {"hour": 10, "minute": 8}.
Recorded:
{"hour": 12, "minute": 44}
